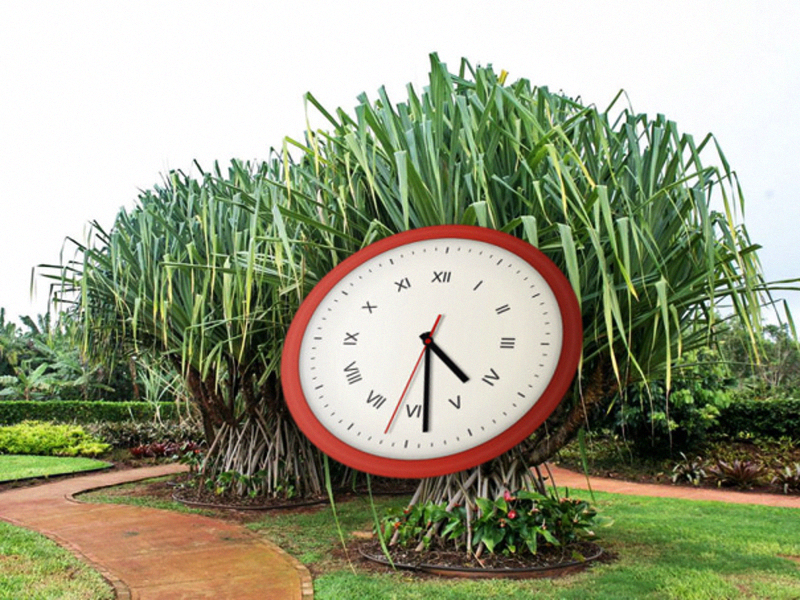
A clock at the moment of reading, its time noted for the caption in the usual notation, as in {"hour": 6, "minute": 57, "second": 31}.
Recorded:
{"hour": 4, "minute": 28, "second": 32}
